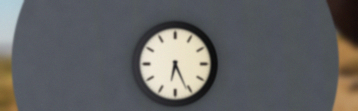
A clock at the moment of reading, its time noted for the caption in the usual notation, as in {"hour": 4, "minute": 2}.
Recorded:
{"hour": 6, "minute": 26}
